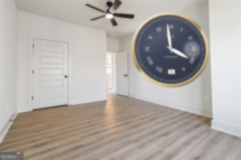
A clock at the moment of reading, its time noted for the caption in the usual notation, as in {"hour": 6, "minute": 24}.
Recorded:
{"hour": 3, "minute": 59}
